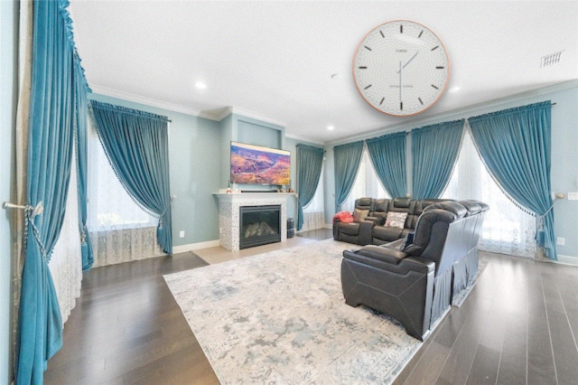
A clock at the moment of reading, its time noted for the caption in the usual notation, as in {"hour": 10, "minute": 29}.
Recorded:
{"hour": 1, "minute": 30}
